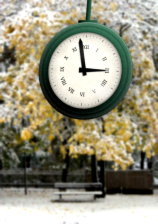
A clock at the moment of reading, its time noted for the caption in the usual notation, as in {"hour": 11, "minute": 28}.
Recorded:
{"hour": 2, "minute": 58}
